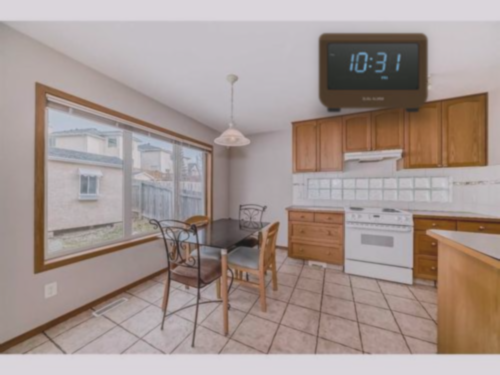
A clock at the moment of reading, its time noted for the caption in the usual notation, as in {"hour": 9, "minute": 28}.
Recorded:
{"hour": 10, "minute": 31}
